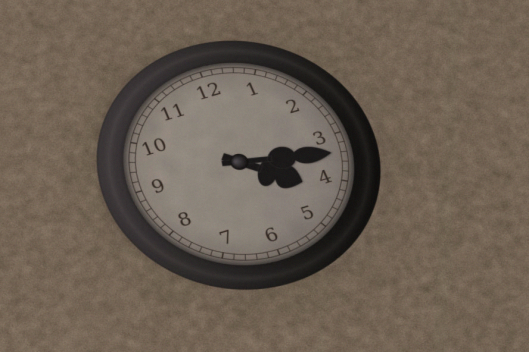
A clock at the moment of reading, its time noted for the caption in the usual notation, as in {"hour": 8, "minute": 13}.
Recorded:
{"hour": 4, "minute": 17}
